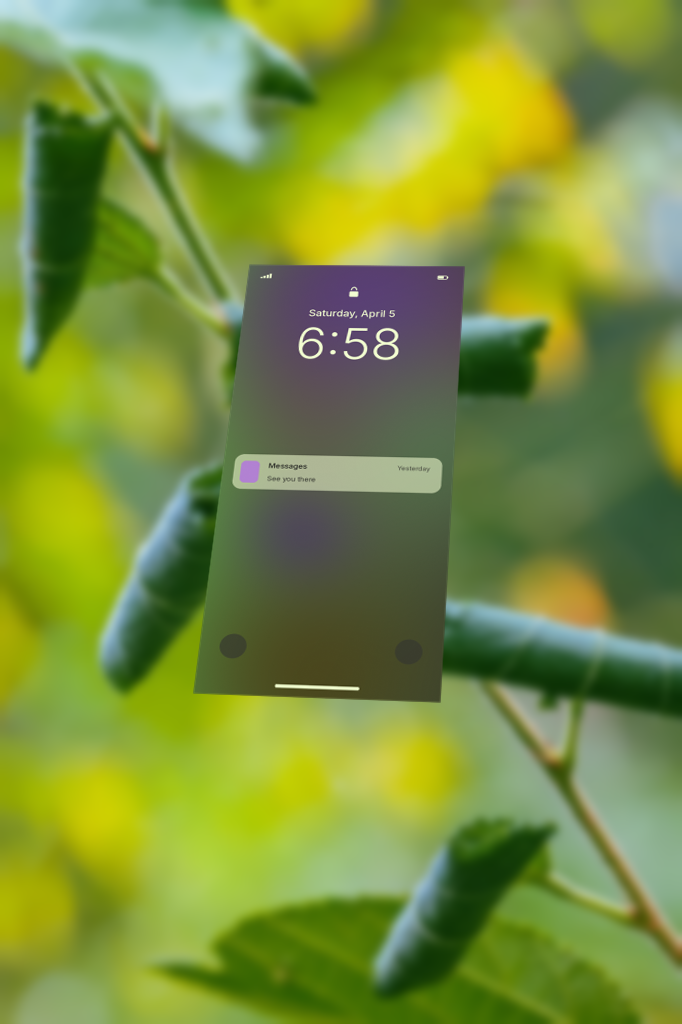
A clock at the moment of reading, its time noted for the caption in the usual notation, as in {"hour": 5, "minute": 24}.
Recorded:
{"hour": 6, "minute": 58}
